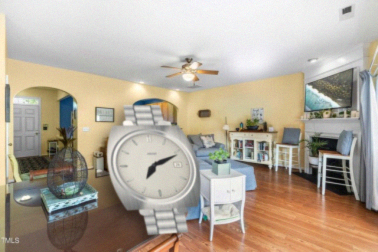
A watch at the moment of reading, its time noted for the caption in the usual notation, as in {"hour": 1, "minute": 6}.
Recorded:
{"hour": 7, "minute": 11}
